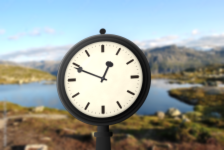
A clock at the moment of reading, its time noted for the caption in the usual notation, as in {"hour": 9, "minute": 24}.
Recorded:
{"hour": 12, "minute": 49}
